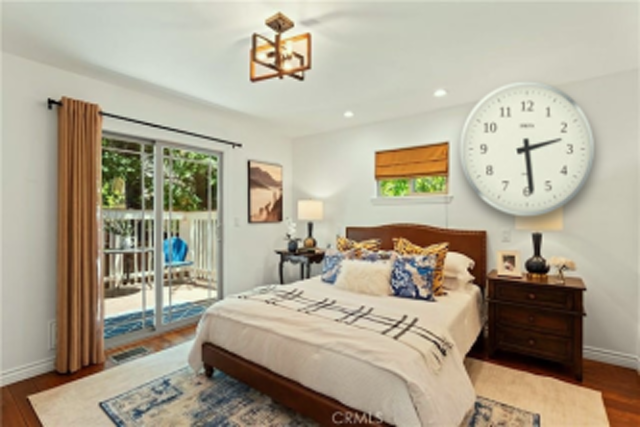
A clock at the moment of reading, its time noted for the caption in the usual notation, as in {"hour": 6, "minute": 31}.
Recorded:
{"hour": 2, "minute": 29}
